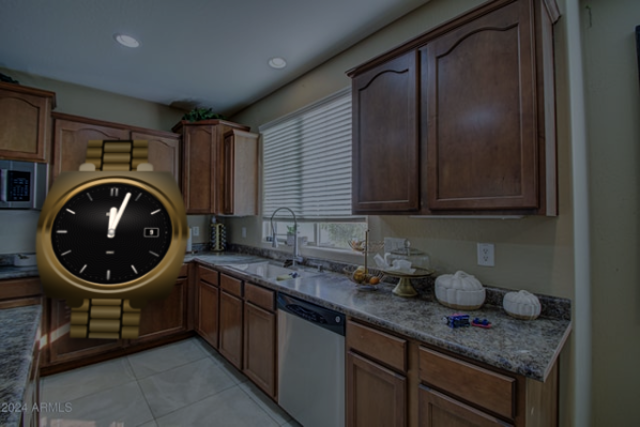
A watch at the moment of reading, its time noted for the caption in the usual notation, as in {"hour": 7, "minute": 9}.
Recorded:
{"hour": 12, "minute": 3}
